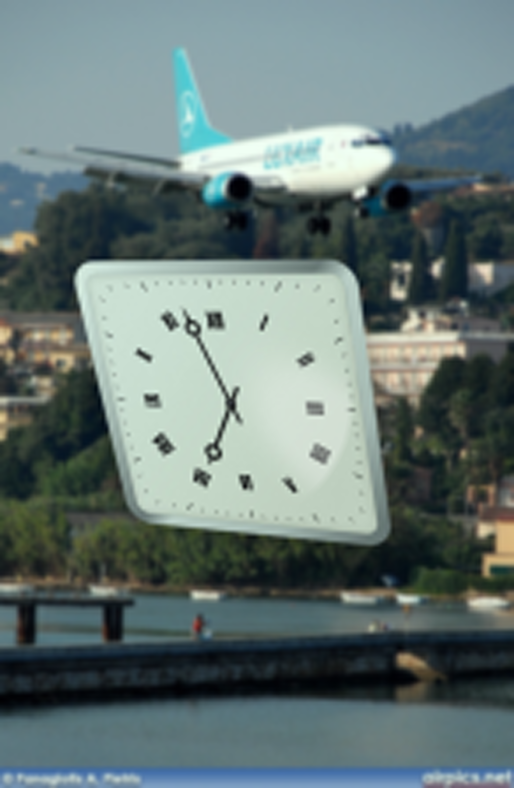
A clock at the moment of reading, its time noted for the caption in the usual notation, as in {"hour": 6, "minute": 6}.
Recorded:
{"hour": 6, "minute": 57}
